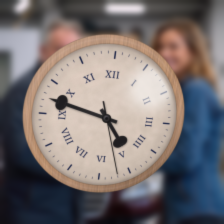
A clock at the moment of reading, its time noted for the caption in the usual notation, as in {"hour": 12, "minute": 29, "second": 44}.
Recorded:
{"hour": 4, "minute": 47, "second": 27}
